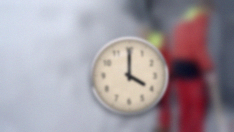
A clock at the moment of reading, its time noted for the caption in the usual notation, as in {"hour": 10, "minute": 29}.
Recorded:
{"hour": 4, "minute": 0}
